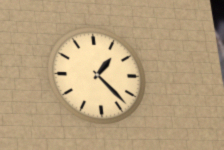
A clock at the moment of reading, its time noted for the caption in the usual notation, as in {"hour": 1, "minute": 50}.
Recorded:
{"hour": 1, "minute": 23}
